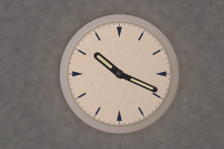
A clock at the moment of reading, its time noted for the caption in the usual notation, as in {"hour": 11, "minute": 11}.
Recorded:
{"hour": 10, "minute": 19}
